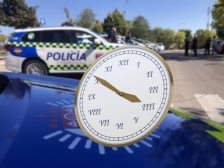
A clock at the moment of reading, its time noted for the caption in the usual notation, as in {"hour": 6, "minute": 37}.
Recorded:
{"hour": 3, "minute": 51}
